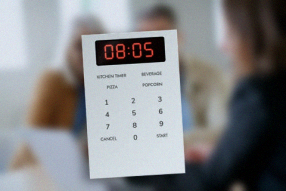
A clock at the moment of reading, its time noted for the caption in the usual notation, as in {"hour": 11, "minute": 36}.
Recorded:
{"hour": 8, "minute": 5}
